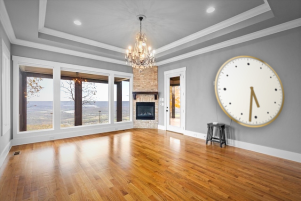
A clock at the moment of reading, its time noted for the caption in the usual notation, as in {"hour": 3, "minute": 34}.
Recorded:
{"hour": 5, "minute": 32}
